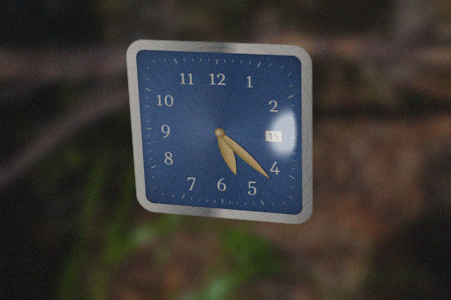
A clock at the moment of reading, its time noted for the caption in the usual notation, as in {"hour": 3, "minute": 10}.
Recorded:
{"hour": 5, "minute": 22}
